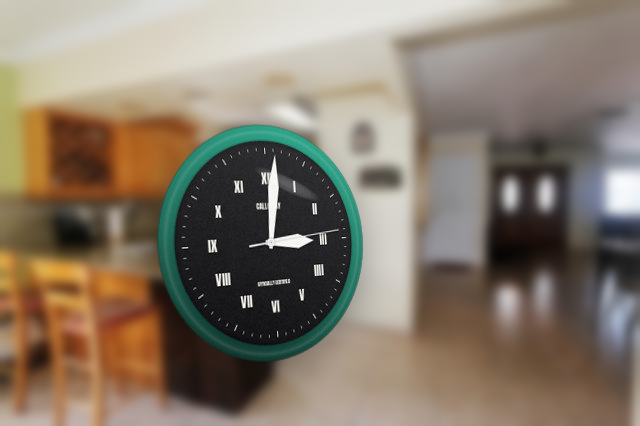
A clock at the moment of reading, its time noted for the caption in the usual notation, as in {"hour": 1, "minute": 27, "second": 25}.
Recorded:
{"hour": 3, "minute": 1, "second": 14}
